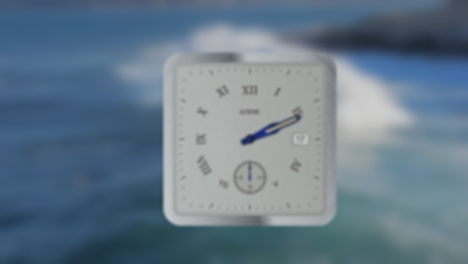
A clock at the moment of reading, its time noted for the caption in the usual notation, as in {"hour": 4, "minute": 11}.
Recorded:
{"hour": 2, "minute": 11}
